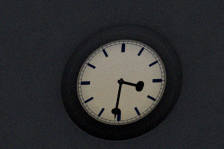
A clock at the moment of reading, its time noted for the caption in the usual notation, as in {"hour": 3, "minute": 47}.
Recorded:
{"hour": 3, "minute": 31}
